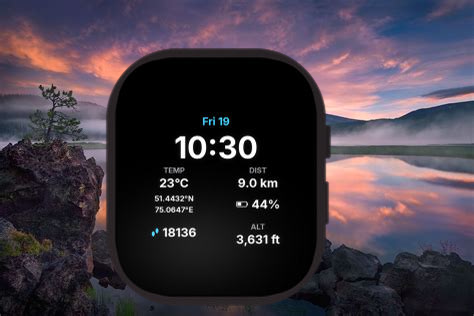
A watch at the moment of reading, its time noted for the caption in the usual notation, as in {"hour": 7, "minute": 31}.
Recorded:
{"hour": 10, "minute": 30}
